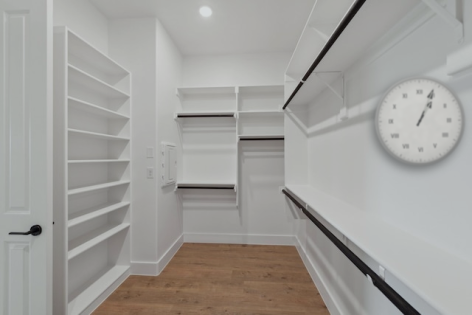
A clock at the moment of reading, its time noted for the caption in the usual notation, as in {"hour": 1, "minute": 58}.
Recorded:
{"hour": 1, "minute": 4}
